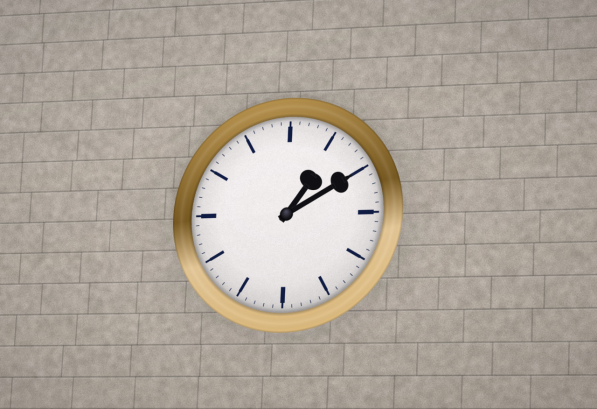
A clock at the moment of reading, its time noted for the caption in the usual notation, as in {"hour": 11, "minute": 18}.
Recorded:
{"hour": 1, "minute": 10}
